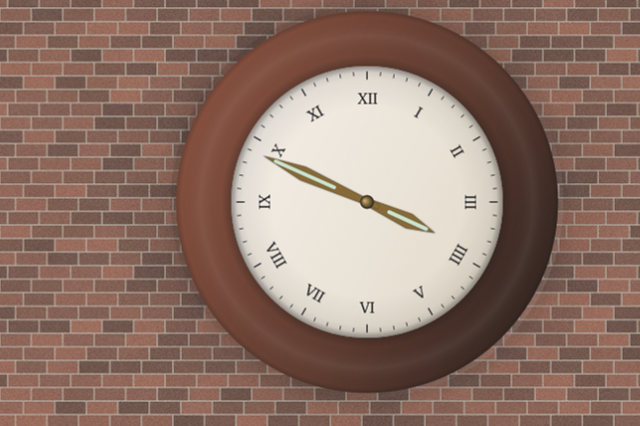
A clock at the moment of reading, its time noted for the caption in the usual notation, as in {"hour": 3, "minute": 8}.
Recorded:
{"hour": 3, "minute": 49}
